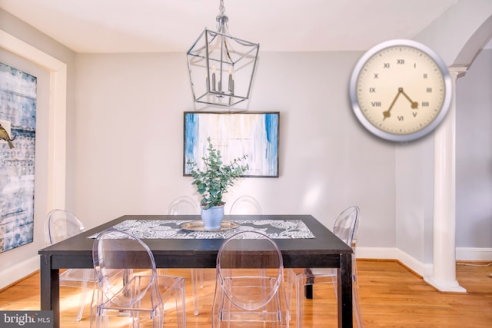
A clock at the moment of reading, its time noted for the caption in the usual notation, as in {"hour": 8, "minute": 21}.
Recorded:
{"hour": 4, "minute": 35}
